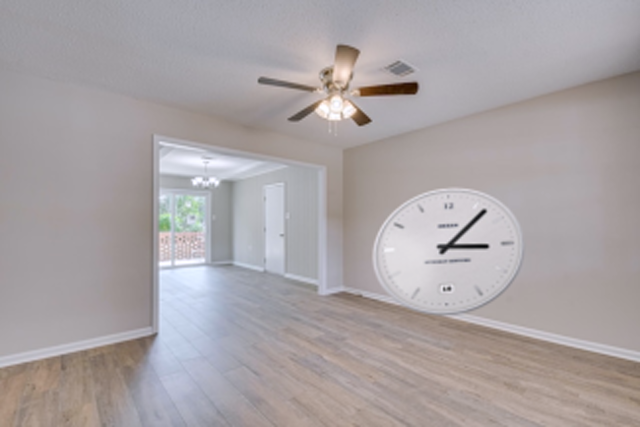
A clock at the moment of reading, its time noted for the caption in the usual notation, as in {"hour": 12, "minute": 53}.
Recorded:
{"hour": 3, "minute": 7}
